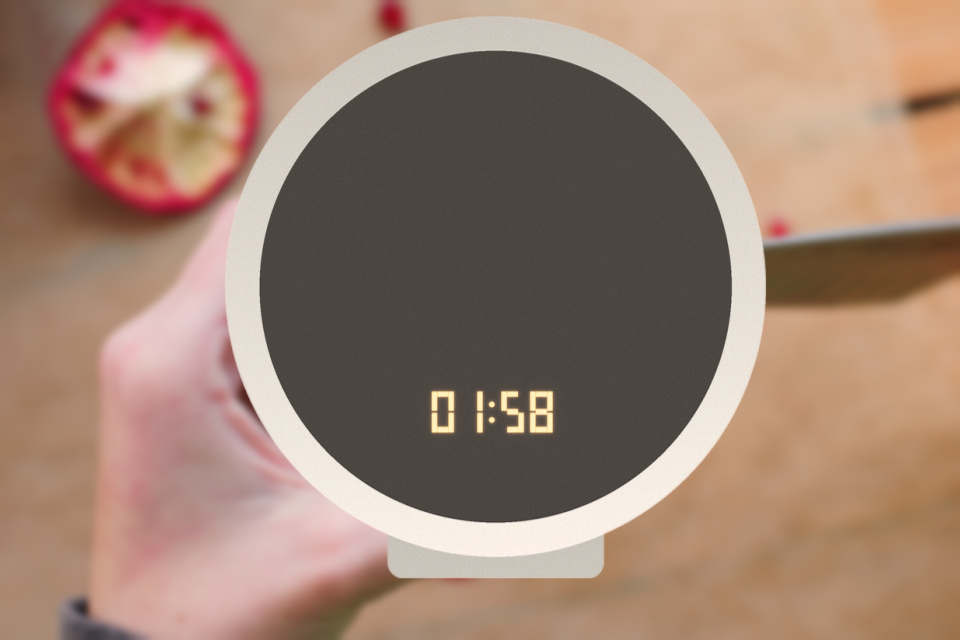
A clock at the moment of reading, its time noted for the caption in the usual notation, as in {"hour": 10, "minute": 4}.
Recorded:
{"hour": 1, "minute": 58}
